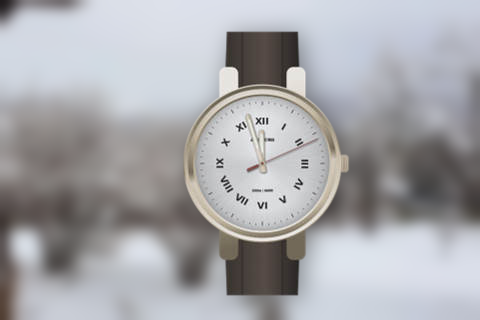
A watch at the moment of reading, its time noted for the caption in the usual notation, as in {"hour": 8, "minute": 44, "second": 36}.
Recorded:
{"hour": 11, "minute": 57, "second": 11}
